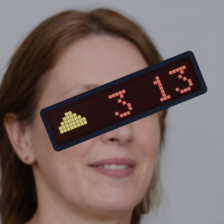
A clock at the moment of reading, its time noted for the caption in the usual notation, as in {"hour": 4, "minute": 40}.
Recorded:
{"hour": 3, "minute": 13}
